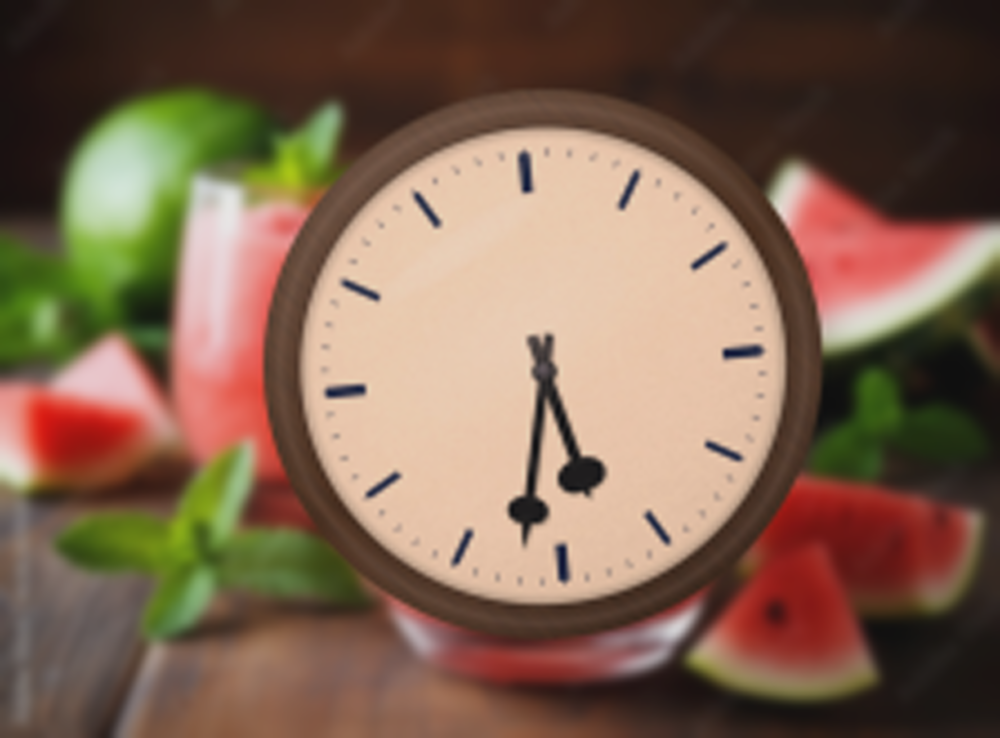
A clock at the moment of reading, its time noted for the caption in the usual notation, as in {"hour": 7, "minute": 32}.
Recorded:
{"hour": 5, "minute": 32}
